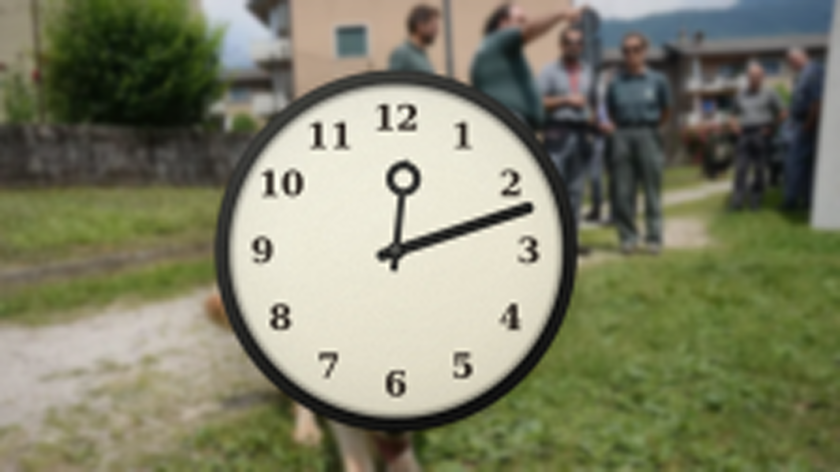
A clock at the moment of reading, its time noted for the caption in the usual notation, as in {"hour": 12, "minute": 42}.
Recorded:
{"hour": 12, "minute": 12}
